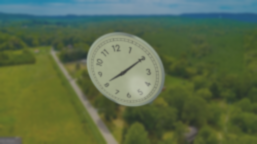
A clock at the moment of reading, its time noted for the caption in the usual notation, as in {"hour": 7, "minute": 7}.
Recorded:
{"hour": 8, "minute": 10}
